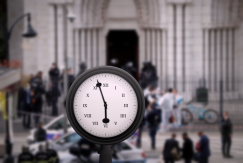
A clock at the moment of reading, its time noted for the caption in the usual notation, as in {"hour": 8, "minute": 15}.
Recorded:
{"hour": 5, "minute": 57}
